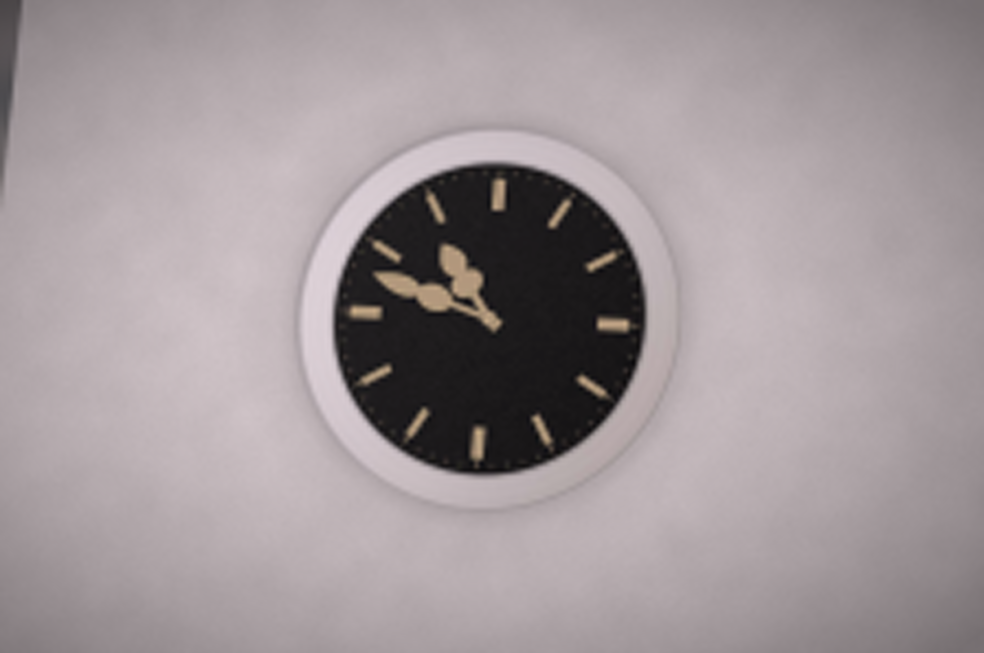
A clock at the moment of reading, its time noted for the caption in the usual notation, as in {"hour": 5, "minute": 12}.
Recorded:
{"hour": 10, "minute": 48}
